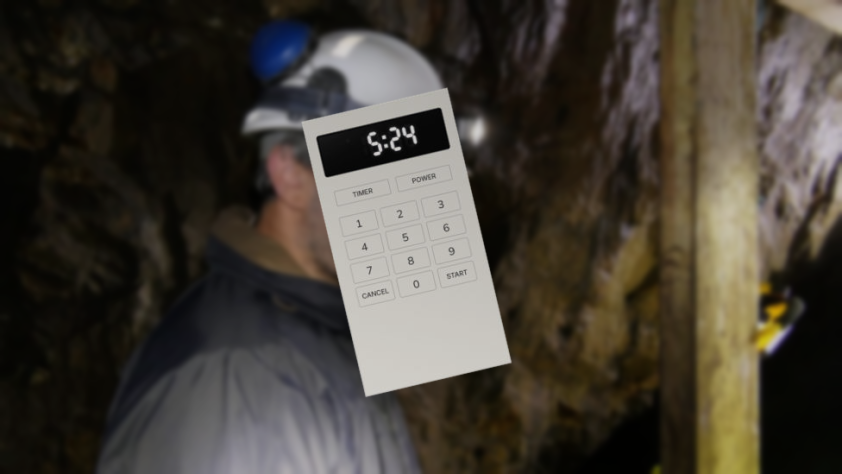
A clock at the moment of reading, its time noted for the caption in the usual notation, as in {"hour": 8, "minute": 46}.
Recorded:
{"hour": 5, "minute": 24}
